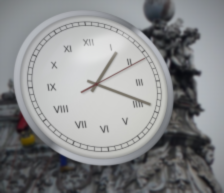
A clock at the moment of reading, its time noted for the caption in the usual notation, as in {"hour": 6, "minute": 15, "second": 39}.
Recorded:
{"hour": 1, "minute": 19, "second": 11}
